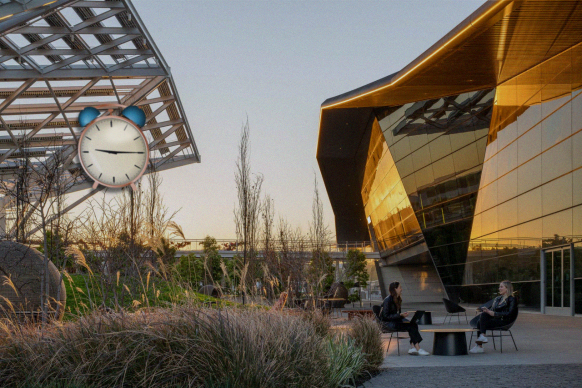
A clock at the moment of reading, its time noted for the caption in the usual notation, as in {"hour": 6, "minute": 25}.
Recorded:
{"hour": 9, "minute": 15}
